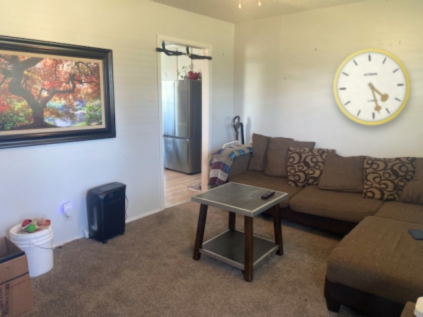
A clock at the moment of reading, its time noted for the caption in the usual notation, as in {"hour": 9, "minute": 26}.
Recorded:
{"hour": 4, "minute": 28}
